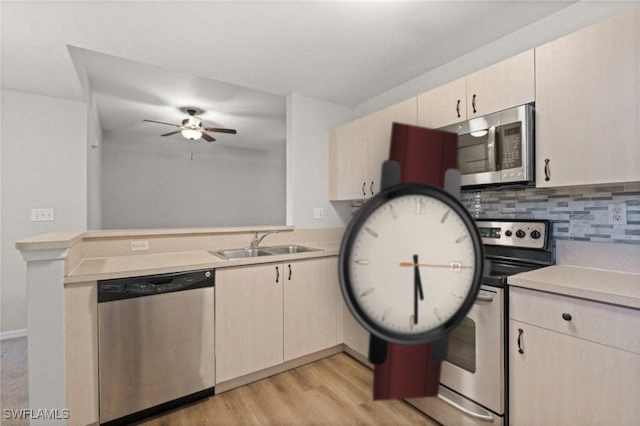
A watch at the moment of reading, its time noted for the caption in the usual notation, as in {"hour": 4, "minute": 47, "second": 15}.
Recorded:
{"hour": 5, "minute": 29, "second": 15}
